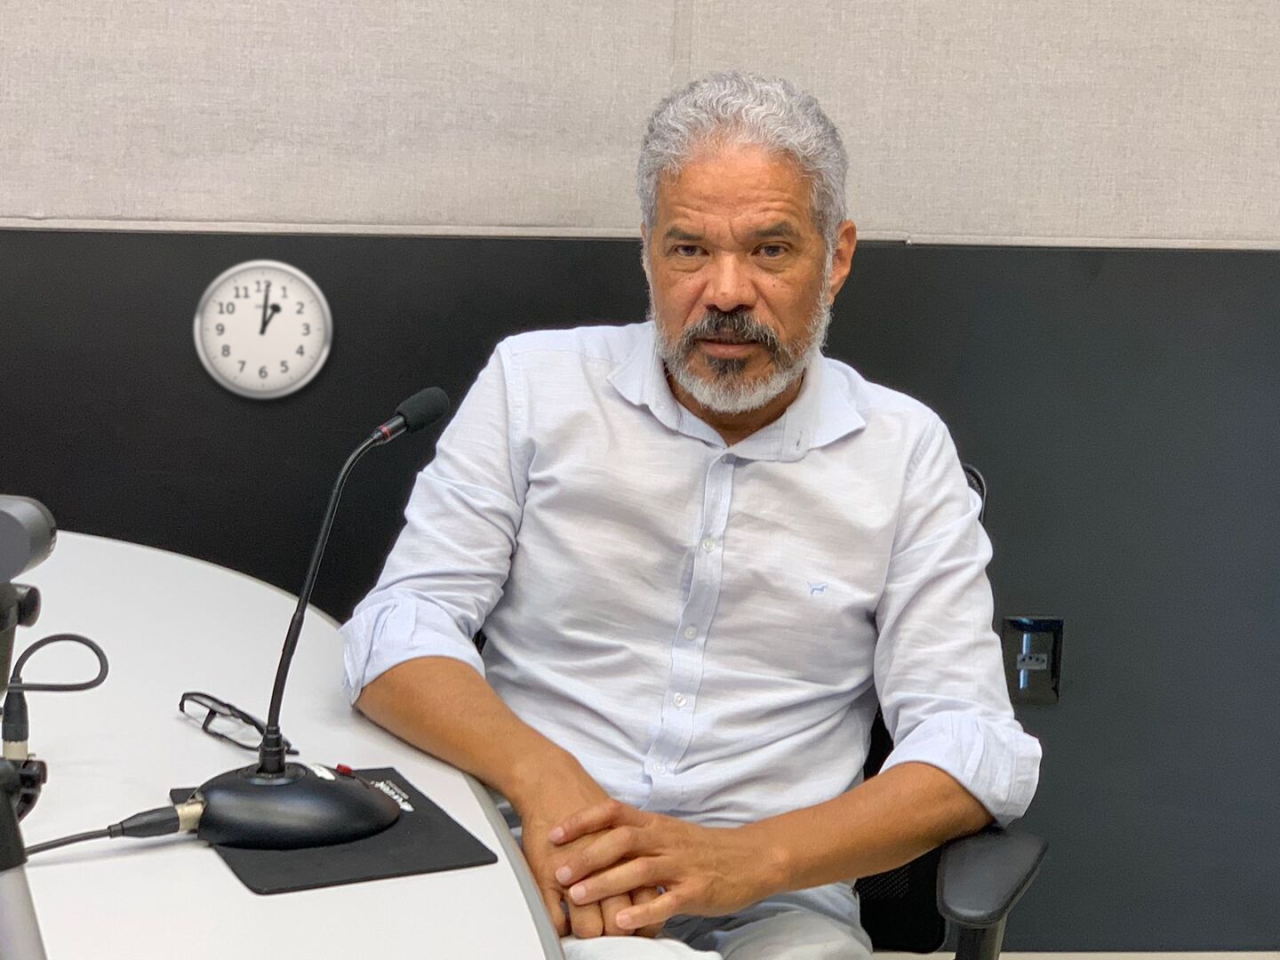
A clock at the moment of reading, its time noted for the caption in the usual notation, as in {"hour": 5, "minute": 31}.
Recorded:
{"hour": 1, "minute": 1}
